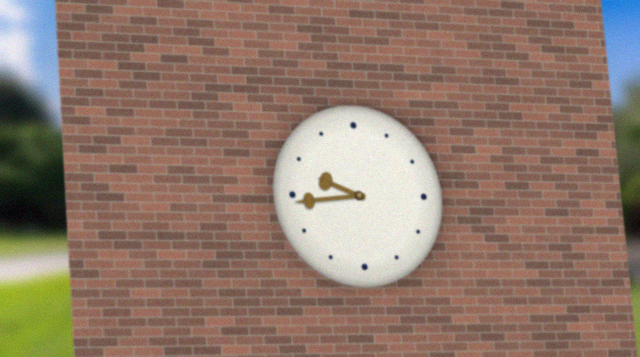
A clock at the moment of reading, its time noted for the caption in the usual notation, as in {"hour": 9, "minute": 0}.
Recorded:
{"hour": 9, "minute": 44}
